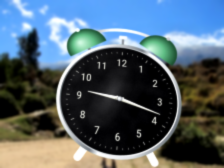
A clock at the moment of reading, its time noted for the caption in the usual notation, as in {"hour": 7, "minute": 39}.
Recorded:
{"hour": 9, "minute": 18}
